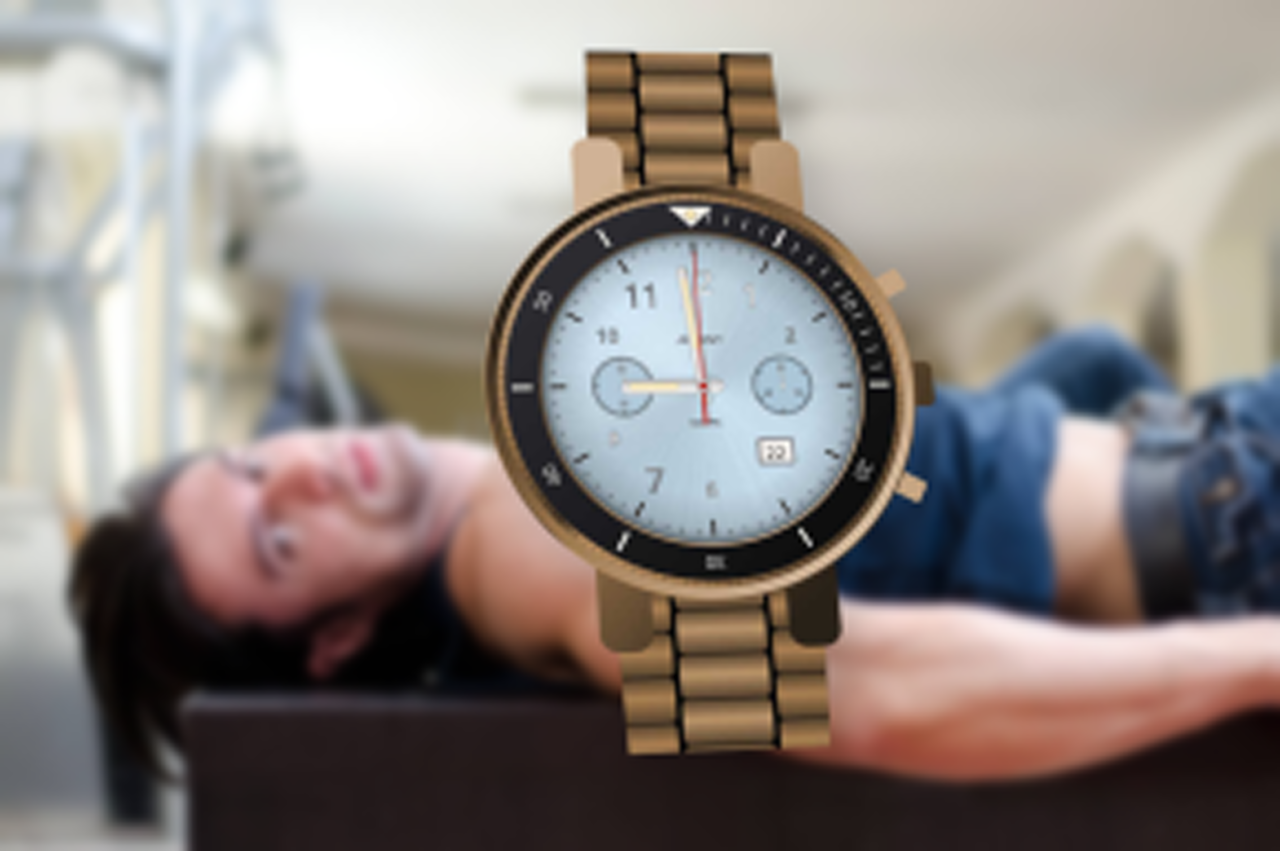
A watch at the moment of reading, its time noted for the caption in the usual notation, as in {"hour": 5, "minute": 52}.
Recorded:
{"hour": 8, "minute": 59}
